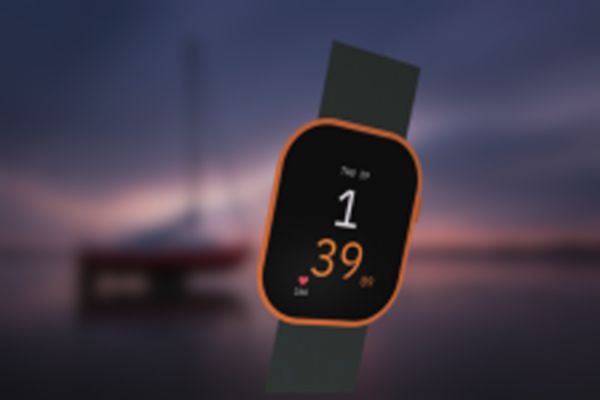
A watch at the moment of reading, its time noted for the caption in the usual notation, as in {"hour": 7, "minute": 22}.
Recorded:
{"hour": 1, "minute": 39}
